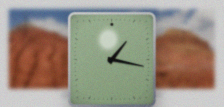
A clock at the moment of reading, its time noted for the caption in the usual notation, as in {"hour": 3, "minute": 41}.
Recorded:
{"hour": 1, "minute": 17}
